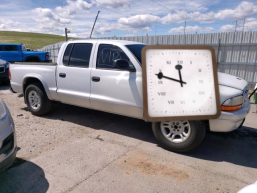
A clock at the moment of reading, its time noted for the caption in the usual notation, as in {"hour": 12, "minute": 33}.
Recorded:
{"hour": 11, "minute": 48}
